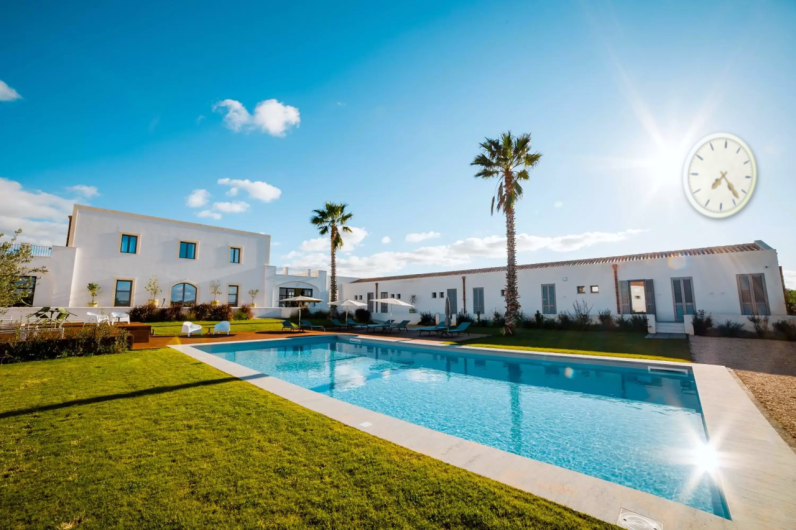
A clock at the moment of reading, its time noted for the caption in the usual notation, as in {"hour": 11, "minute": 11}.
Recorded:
{"hour": 7, "minute": 23}
